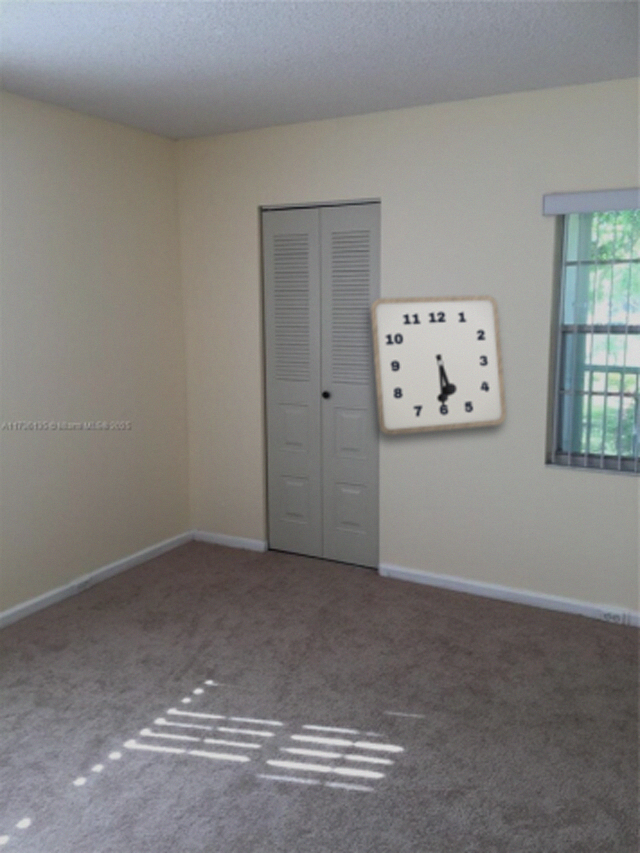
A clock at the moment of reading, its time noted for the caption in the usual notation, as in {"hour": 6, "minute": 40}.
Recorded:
{"hour": 5, "minute": 30}
